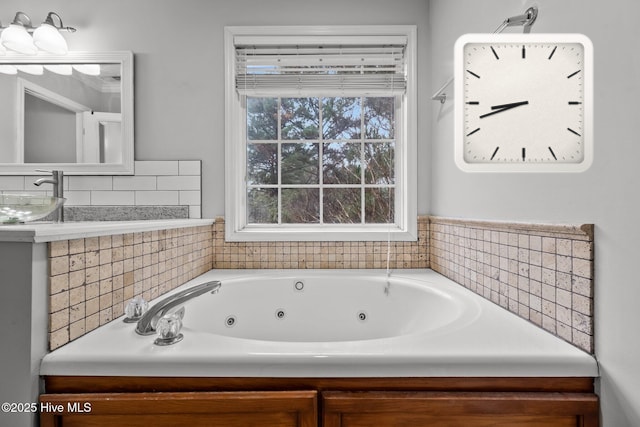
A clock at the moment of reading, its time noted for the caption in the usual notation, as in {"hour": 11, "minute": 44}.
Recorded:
{"hour": 8, "minute": 42}
